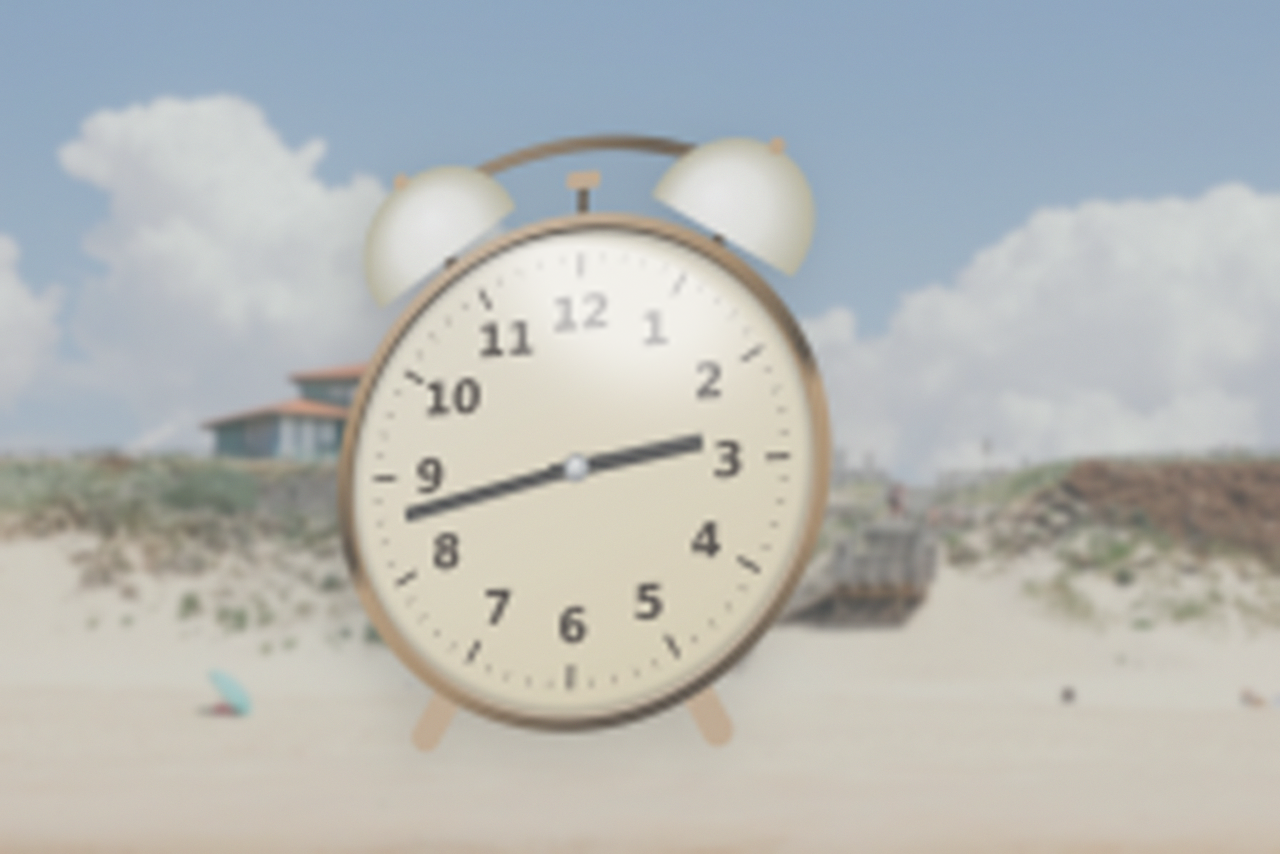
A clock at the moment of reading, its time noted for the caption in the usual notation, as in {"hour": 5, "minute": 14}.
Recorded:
{"hour": 2, "minute": 43}
